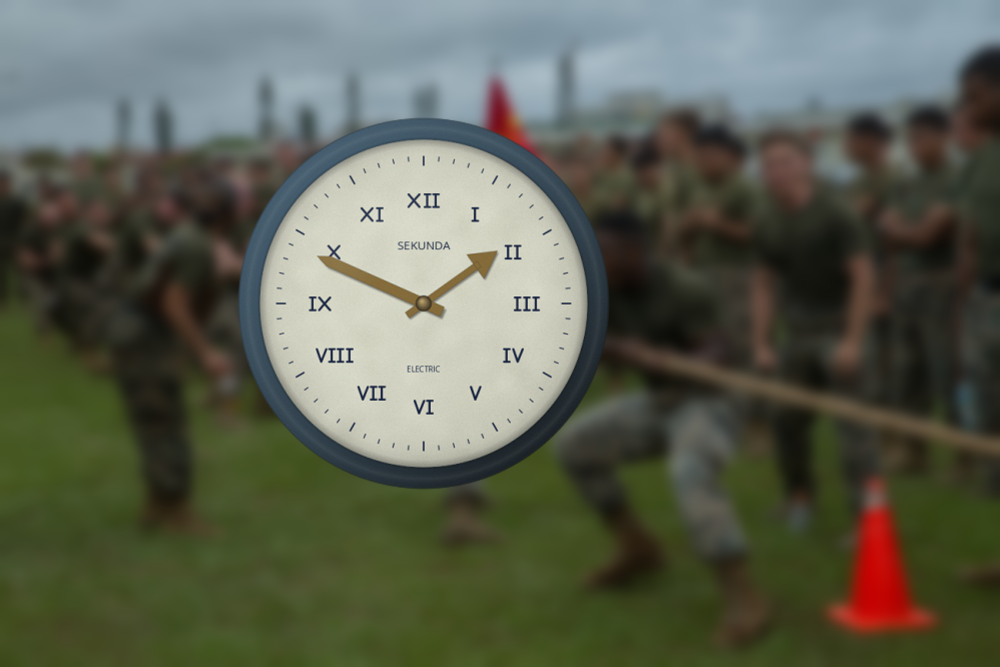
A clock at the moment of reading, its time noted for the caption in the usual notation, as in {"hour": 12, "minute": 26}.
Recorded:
{"hour": 1, "minute": 49}
